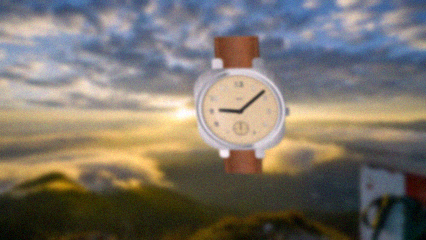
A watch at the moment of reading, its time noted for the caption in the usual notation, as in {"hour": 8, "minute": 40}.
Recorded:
{"hour": 9, "minute": 8}
